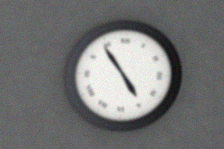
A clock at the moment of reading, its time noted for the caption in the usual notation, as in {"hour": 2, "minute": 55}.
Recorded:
{"hour": 4, "minute": 54}
